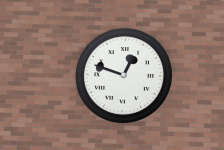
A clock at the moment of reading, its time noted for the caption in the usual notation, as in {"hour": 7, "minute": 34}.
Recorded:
{"hour": 12, "minute": 48}
